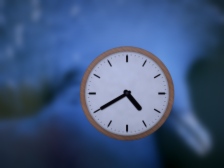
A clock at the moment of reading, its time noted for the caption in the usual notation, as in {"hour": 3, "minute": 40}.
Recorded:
{"hour": 4, "minute": 40}
